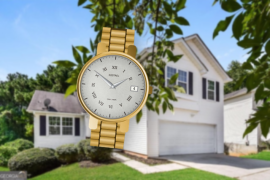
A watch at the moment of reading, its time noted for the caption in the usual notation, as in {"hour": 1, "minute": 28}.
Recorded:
{"hour": 1, "minute": 51}
